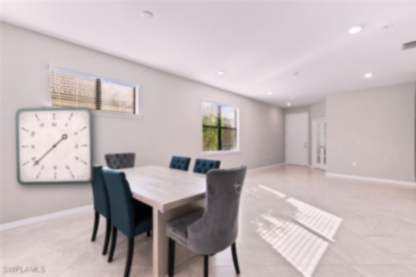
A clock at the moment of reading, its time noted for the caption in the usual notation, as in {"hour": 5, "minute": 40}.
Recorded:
{"hour": 1, "minute": 38}
